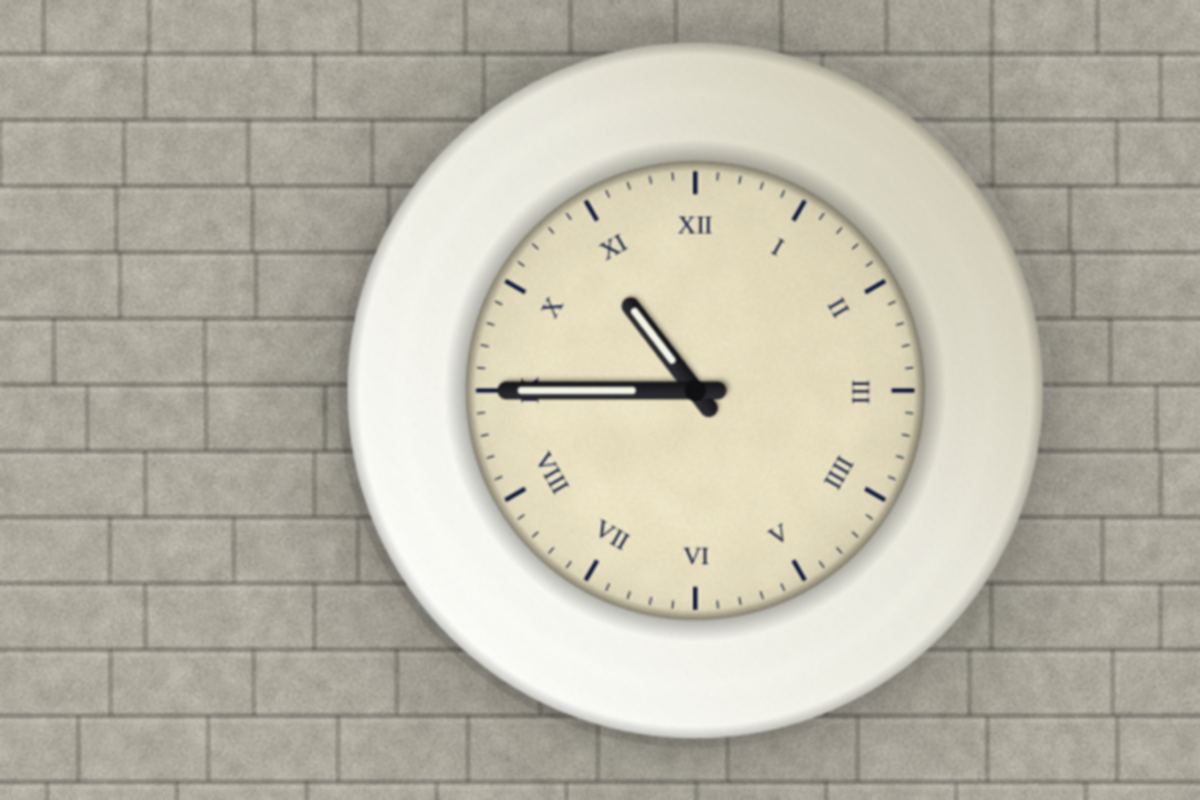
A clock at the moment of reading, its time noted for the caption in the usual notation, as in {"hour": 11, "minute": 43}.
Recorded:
{"hour": 10, "minute": 45}
